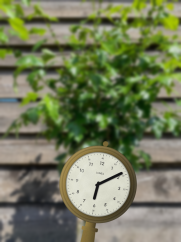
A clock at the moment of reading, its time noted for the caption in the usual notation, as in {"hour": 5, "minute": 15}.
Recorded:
{"hour": 6, "minute": 9}
